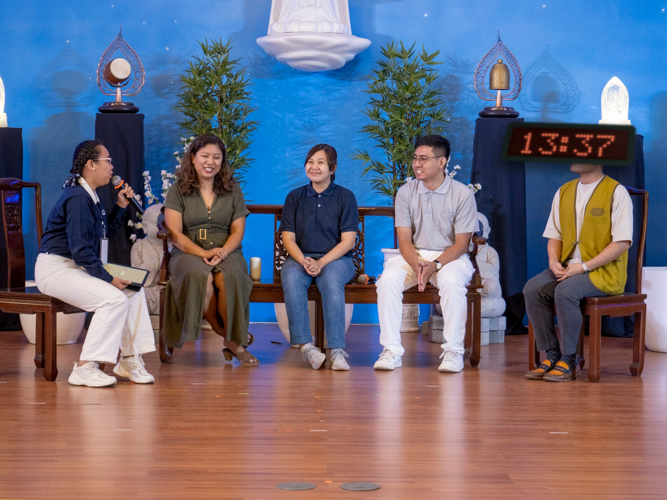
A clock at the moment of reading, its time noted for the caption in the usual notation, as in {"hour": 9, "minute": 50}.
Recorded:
{"hour": 13, "minute": 37}
